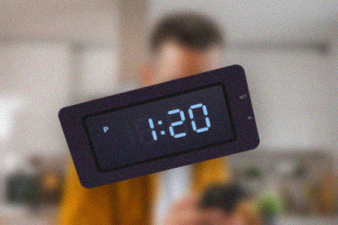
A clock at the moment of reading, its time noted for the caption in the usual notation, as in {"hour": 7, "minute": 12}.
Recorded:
{"hour": 1, "minute": 20}
